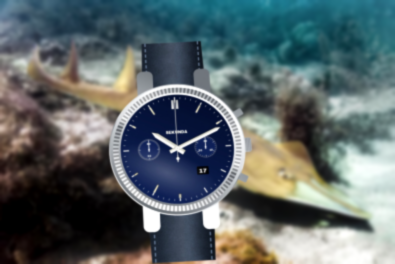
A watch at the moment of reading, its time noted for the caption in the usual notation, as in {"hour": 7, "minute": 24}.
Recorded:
{"hour": 10, "minute": 11}
